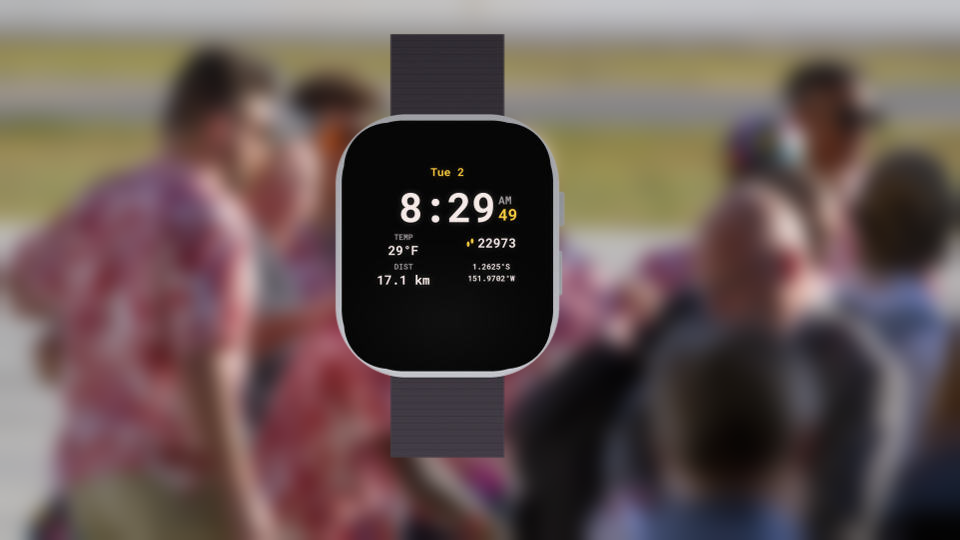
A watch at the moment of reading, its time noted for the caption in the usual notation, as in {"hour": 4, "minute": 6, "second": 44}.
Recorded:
{"hour": 8, "minute": 29, "second": 49}
